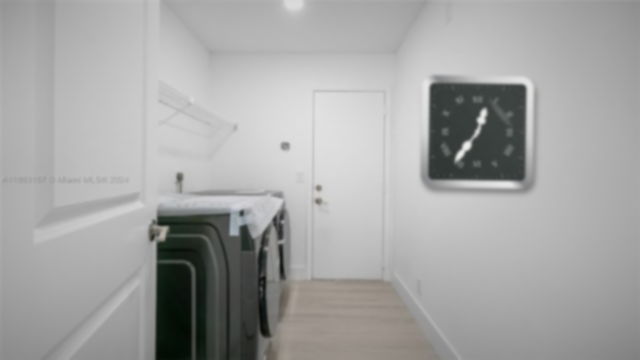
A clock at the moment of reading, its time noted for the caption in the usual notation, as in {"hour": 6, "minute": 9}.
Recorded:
{"hour": 12, "minute": 36}
